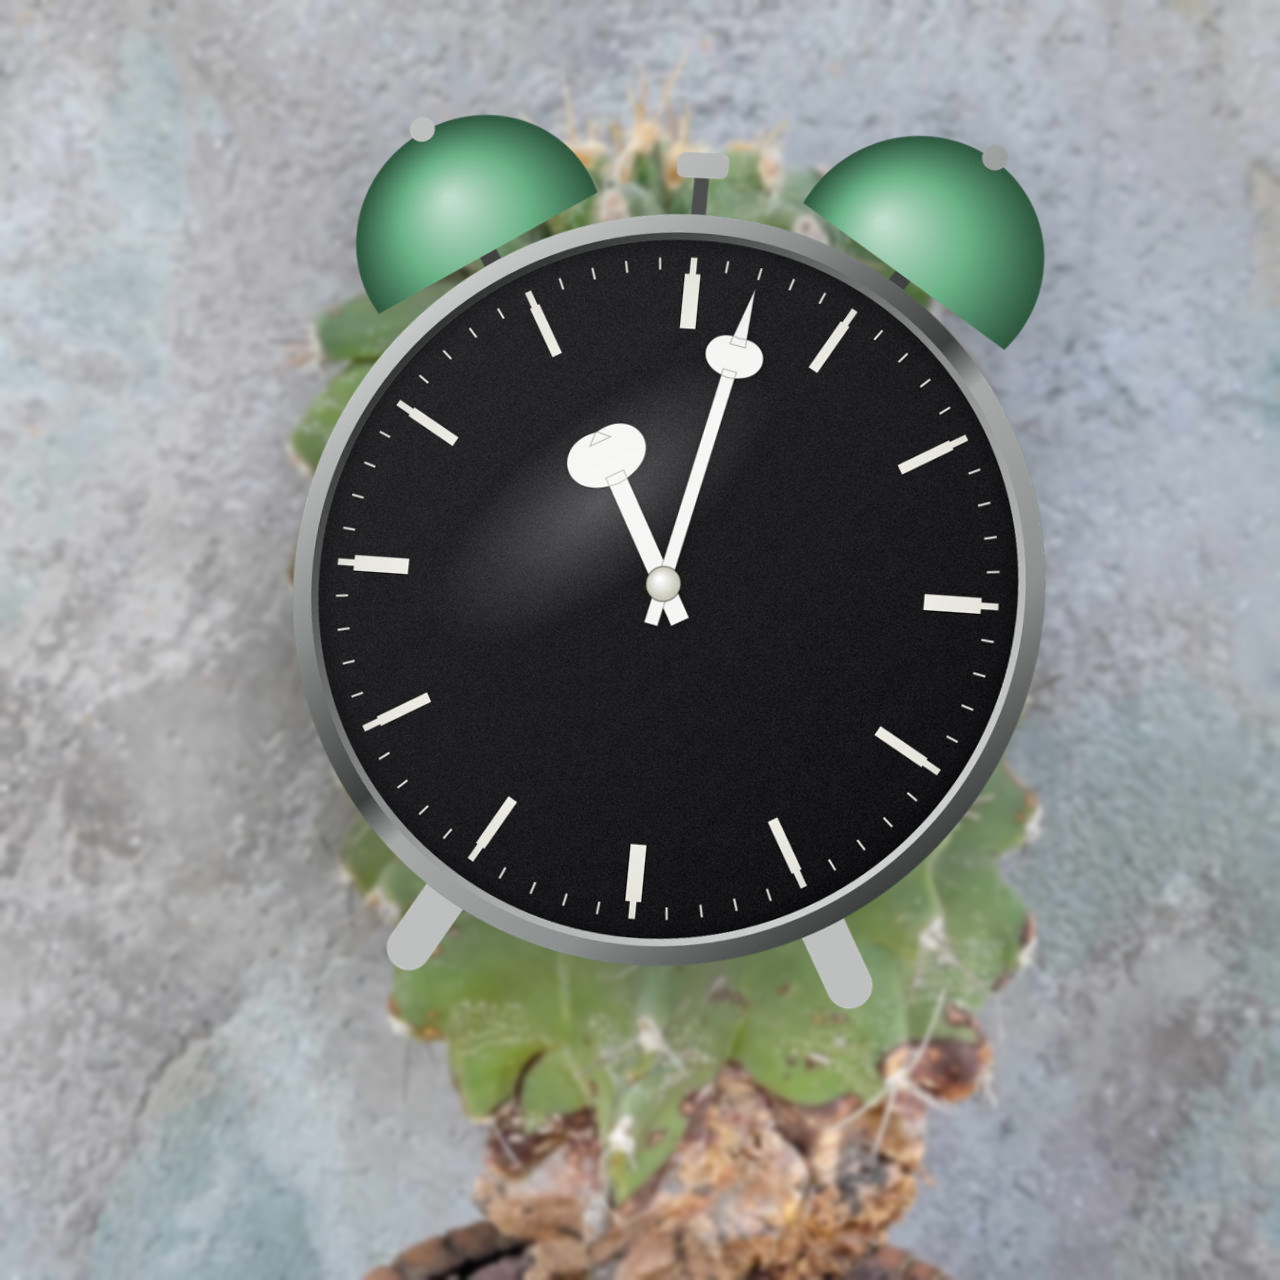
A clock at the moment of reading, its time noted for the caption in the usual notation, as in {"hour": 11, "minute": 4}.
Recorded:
{"hour": 11, "minute": 2}
